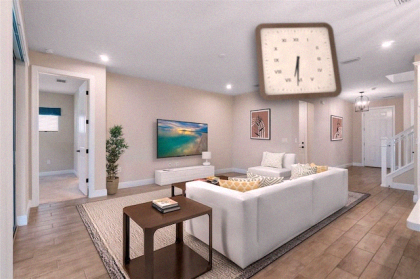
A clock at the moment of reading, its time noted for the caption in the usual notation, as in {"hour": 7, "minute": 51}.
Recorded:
{"hour": 6, "minute": 31}
